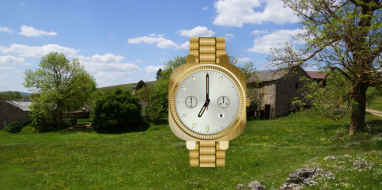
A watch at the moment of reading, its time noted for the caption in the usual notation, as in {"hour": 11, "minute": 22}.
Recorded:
{"hour": 7, "minute": 0}
